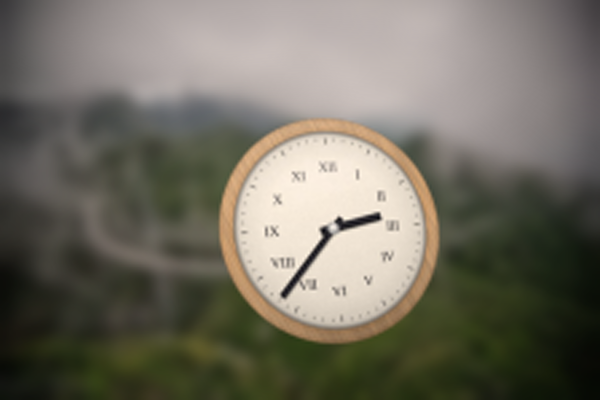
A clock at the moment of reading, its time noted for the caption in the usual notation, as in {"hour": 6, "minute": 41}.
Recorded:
{"hour": 2, "minute": 37}
